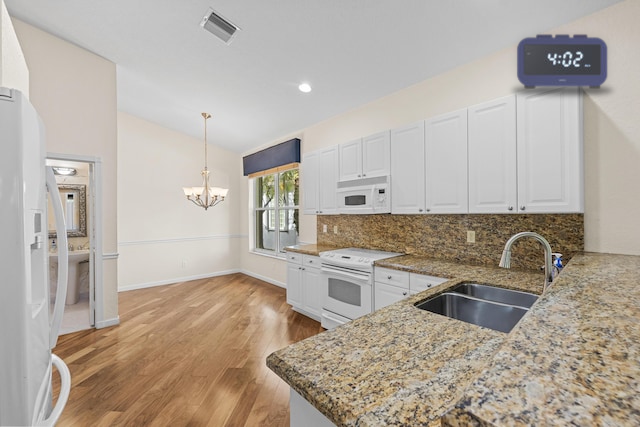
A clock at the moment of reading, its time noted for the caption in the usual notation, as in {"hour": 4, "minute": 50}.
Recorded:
{"hour": 4, "minute": 2}
